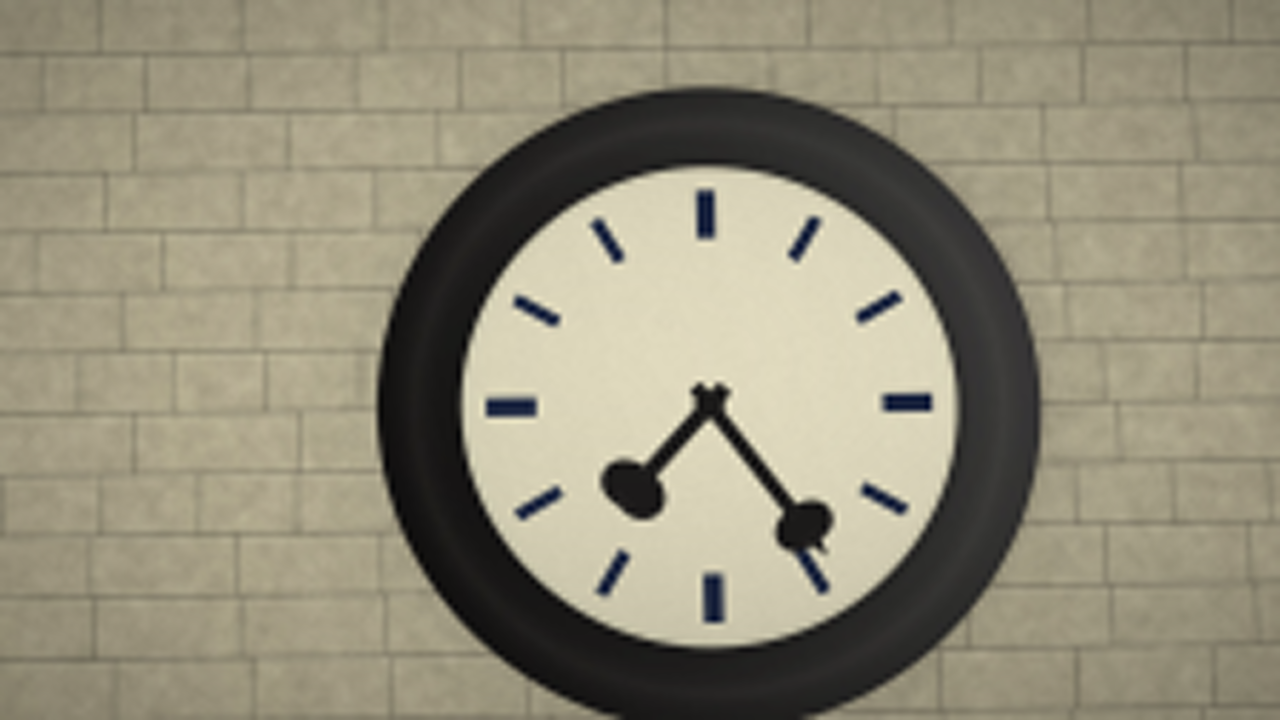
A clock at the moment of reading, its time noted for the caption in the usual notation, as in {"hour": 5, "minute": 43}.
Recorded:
{"hour": 7, "minute": 24}
